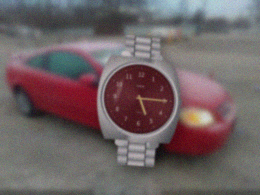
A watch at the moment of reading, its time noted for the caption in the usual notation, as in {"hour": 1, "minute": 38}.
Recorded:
{"hour": 5, "minute": 15}
